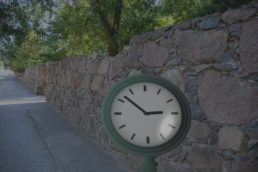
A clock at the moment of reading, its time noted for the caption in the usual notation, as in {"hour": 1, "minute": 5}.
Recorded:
{"hour": 2, "minute": 52}
